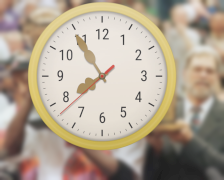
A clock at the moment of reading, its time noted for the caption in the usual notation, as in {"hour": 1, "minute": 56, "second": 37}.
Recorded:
{"hour": 7, "minute": 54, "second": 38}
